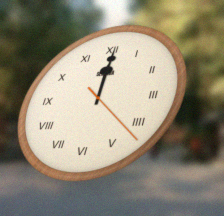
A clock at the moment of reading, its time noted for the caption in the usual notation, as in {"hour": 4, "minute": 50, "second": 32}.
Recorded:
{"hour": 12, "minute": 0, "second": 22}
